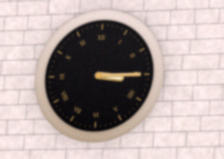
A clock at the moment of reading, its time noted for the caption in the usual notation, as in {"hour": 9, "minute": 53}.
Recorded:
{"hour": 3, "minute": 15}
